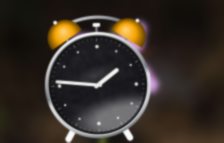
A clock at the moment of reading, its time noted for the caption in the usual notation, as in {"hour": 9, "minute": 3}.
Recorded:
{"hour": 1, "minute": 46}
